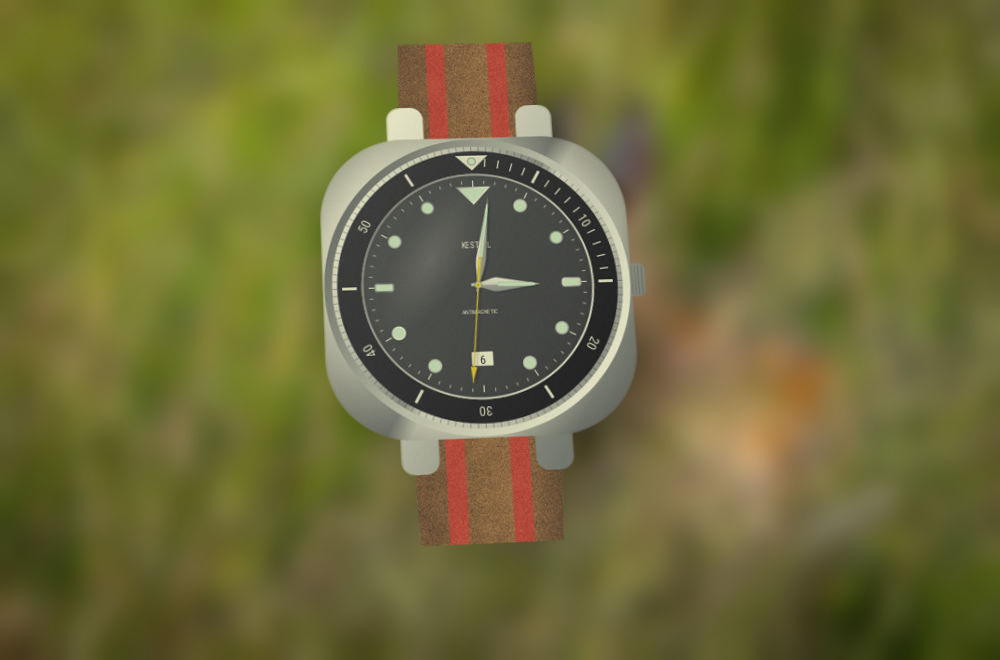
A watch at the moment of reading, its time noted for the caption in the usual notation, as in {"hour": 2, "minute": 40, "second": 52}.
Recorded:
{"hour": 3, "minute": 1, "second": 31}
